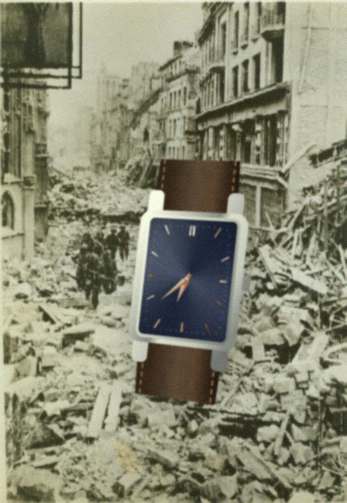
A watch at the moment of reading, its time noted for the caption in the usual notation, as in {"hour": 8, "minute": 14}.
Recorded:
{"hour": 6, "minute": 38}
